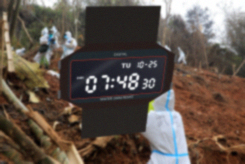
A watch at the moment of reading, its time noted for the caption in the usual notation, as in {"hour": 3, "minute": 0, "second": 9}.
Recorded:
{"hour": 7, "minute": 48, "second": 30}
